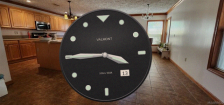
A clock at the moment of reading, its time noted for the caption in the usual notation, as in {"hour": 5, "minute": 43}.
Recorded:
{"hour": 3, "minute": 45}
